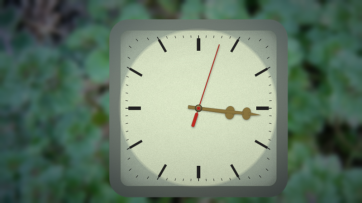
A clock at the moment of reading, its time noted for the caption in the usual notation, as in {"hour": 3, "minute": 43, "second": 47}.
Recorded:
{"hour": 3, "minute": 16, "second": 3}
